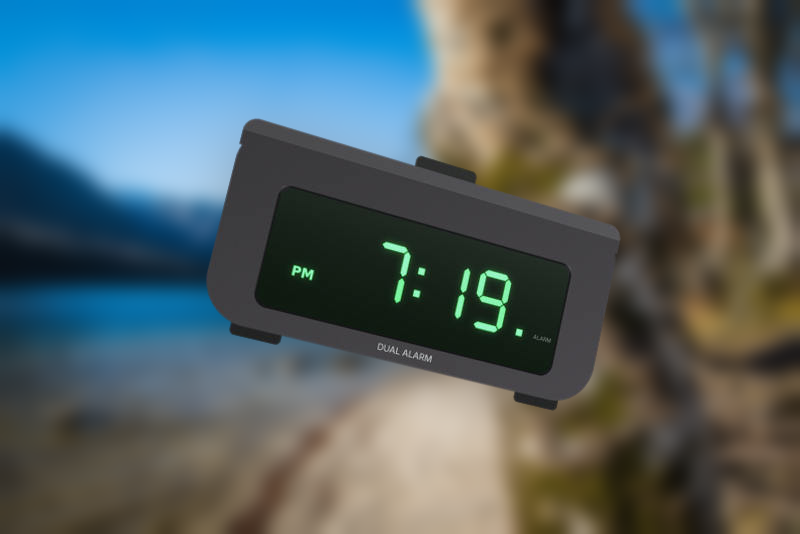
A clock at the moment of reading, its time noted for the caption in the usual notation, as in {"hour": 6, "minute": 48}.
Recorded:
{"hour": 7, "minute": 19}
